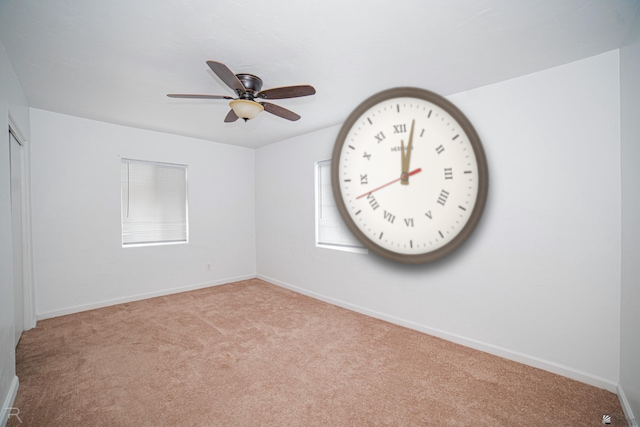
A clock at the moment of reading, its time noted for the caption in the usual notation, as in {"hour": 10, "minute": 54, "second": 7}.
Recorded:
{"hour": 12, "minute": 2, "second": 42}
